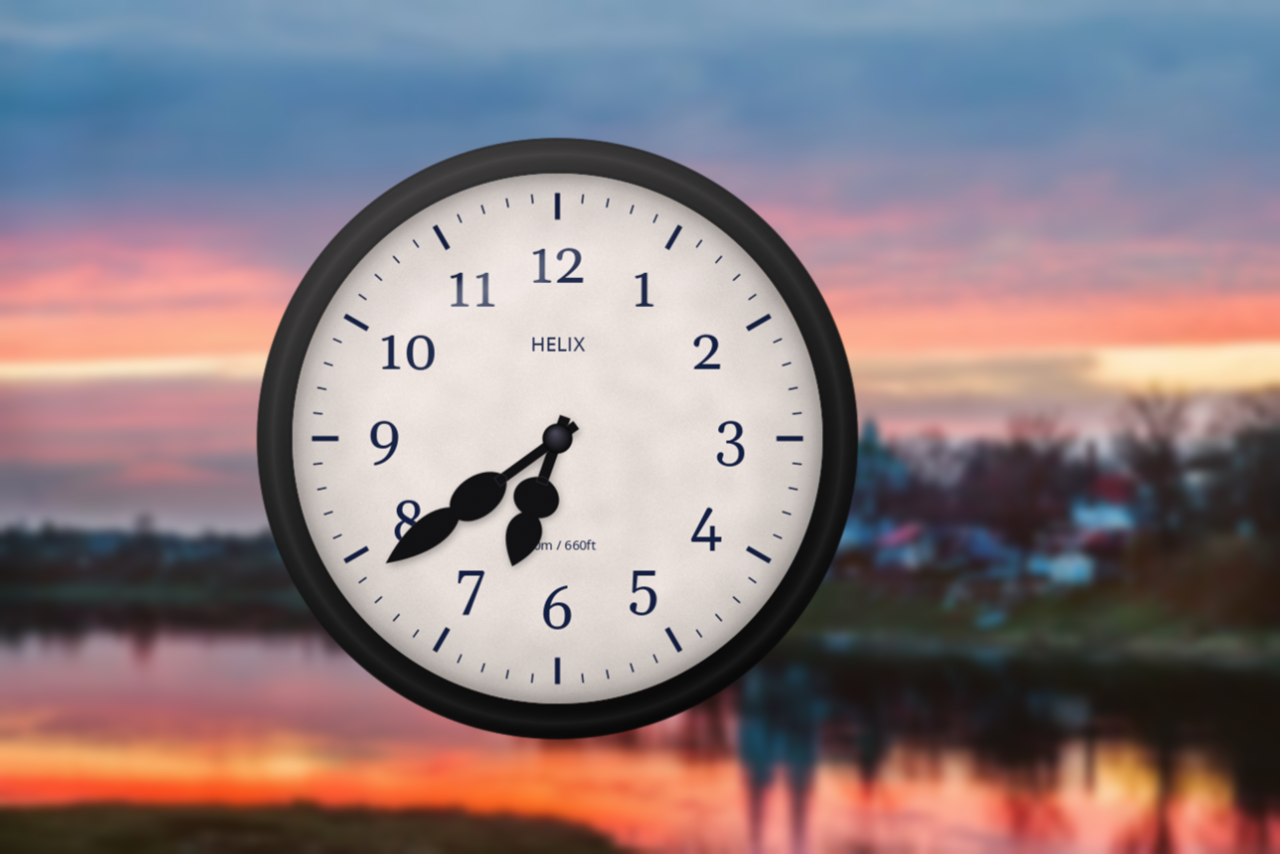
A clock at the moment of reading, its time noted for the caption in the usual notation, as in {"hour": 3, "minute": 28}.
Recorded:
{"hour": 6, "minute": 39}
